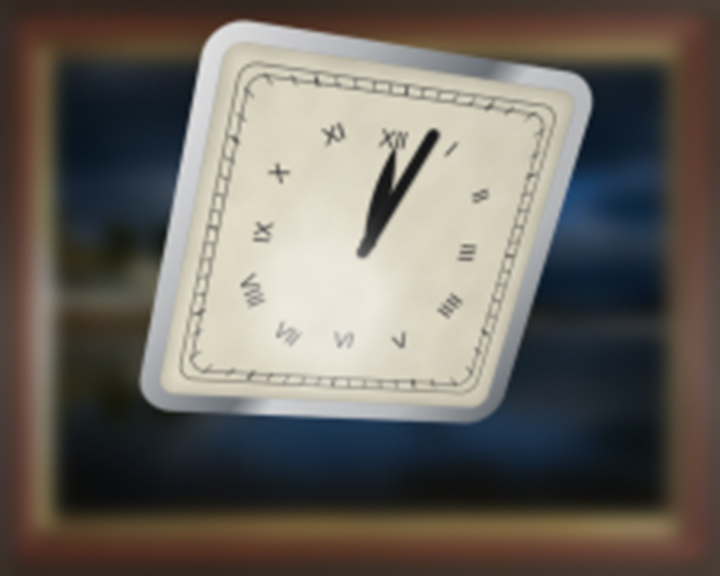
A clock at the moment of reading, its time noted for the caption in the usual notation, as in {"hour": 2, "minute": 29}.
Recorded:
{"hour": 12, "minute": 3}
